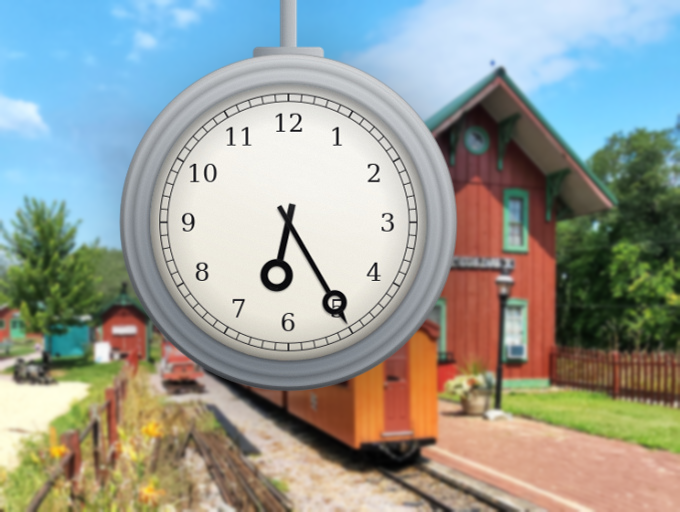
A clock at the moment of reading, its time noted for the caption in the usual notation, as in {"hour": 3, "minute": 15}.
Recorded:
{"hour": 6, "minute": 25}
